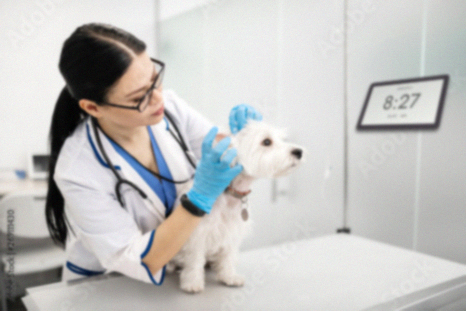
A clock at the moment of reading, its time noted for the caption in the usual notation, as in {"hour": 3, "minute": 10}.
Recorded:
{"hour": 8, "minute": 27}
